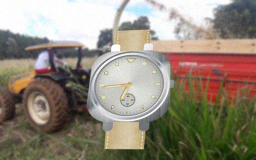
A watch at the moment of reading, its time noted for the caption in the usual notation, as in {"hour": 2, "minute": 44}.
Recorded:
{"hour": 6, "minute": 44}
